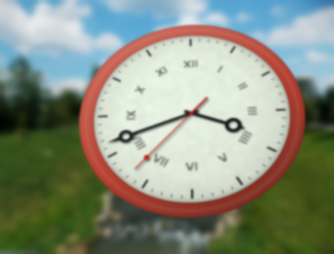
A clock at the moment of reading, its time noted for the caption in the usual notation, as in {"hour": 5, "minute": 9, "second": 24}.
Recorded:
{"hour": 3, "minute": 41, "second": 37}
